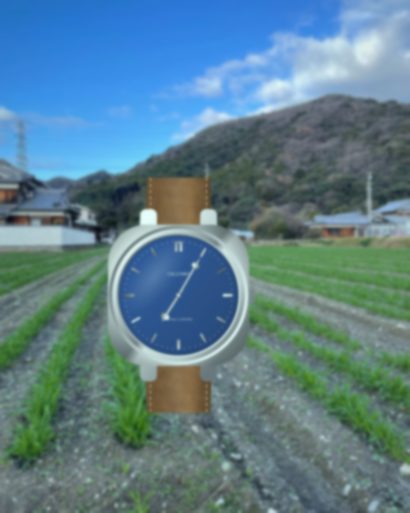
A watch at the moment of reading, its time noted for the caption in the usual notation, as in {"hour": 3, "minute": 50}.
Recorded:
{"hour": 7, "minute": 5}
